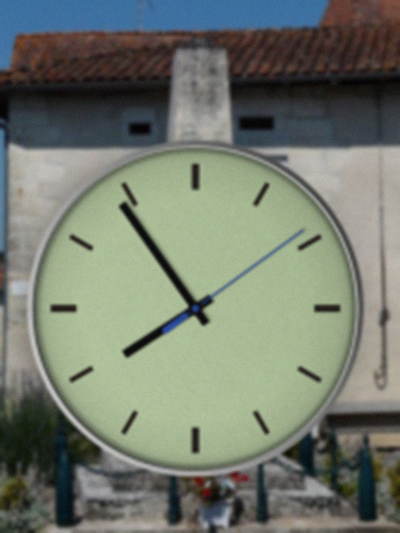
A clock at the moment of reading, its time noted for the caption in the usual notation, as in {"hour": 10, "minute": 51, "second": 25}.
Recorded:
{"hour": 7, "minute": 54, "second": 9}
